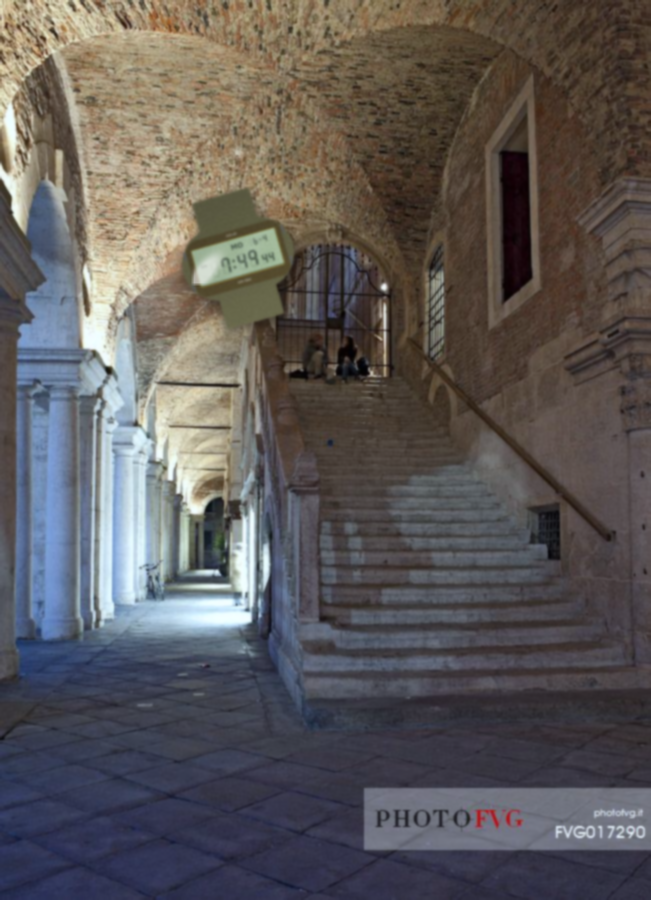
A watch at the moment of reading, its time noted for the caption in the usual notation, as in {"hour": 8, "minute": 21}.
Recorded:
{"hour": 7, "minute": 49}
